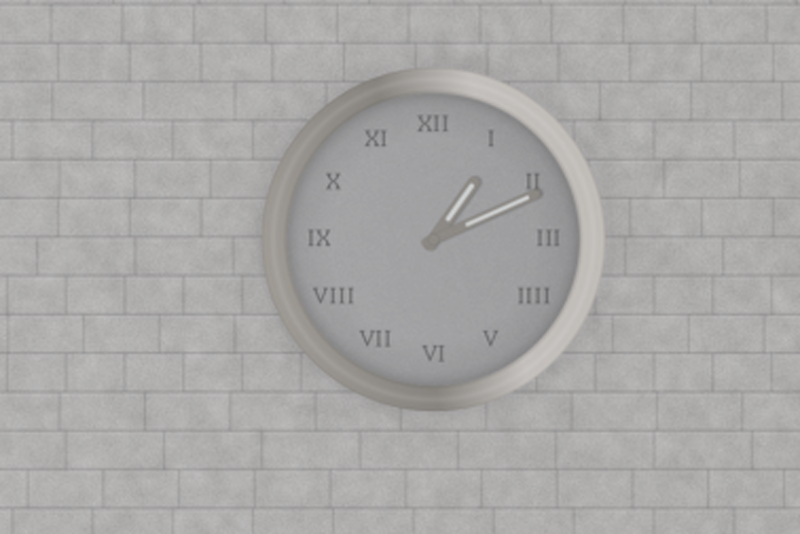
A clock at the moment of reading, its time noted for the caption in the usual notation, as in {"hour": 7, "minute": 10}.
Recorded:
{"hour": 1, "minute": 11}
